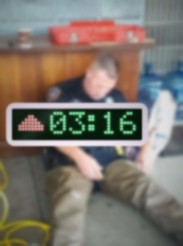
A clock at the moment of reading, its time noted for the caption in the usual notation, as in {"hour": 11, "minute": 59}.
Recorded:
{"hour": 3, "minute": 16}
